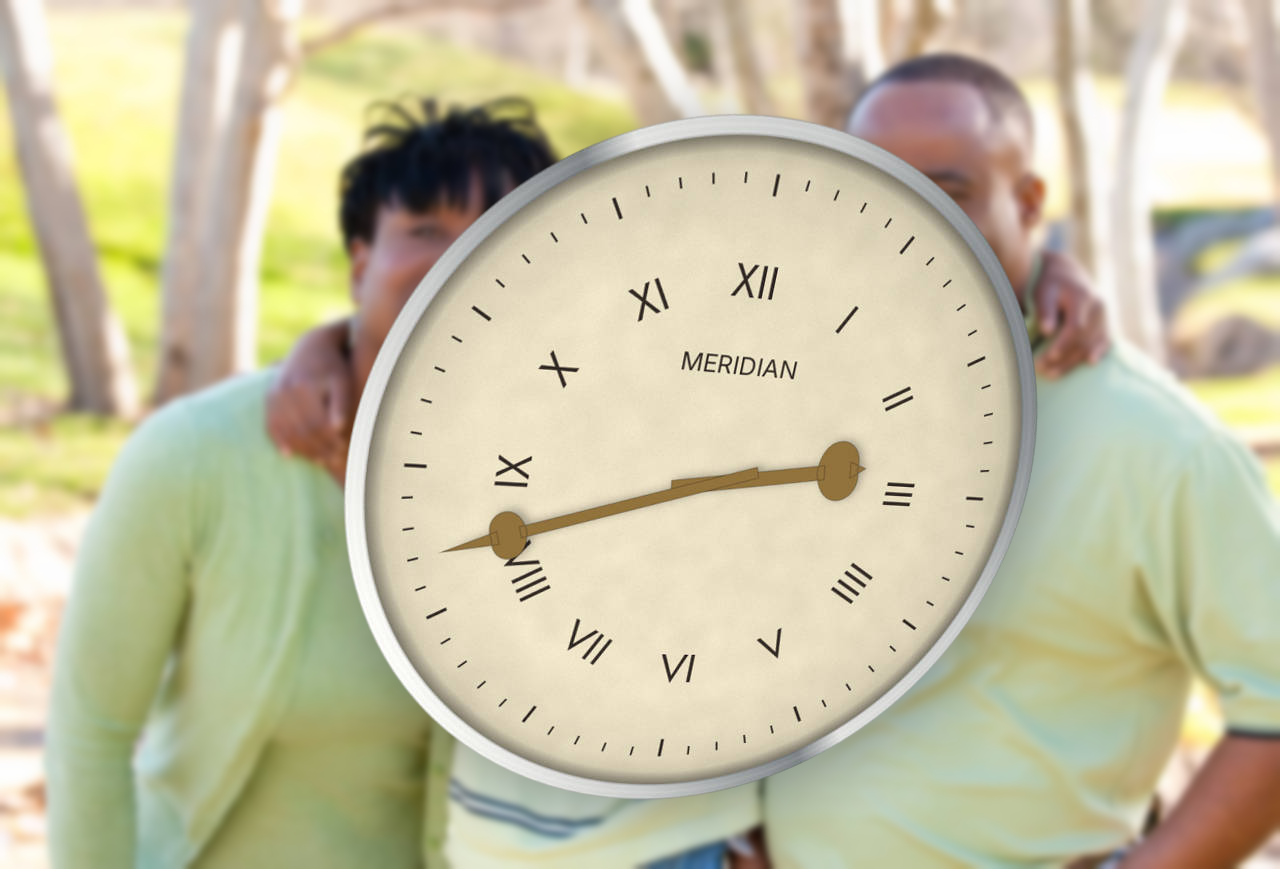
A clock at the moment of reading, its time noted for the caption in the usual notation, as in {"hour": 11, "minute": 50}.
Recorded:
{"hour": 2, "minute": 42}
